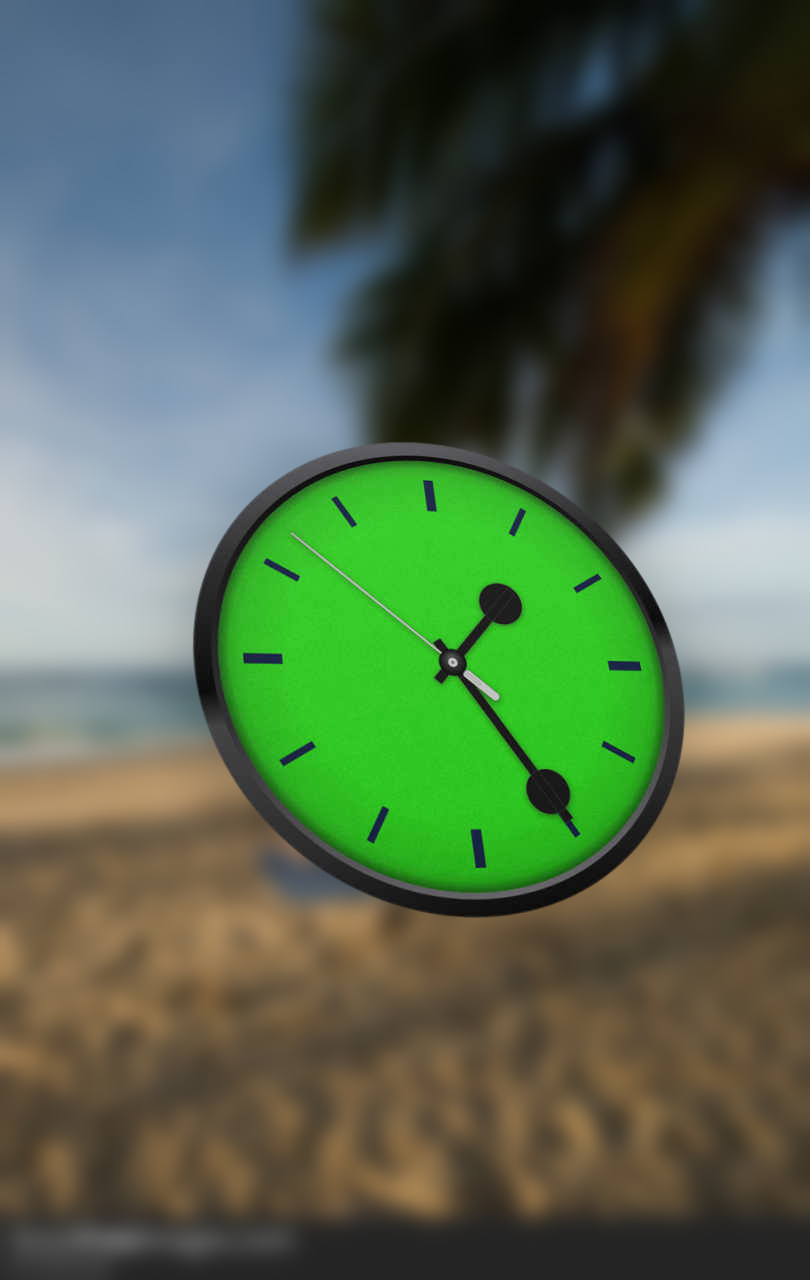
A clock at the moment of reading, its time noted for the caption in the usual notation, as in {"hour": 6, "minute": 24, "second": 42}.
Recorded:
{"hour": 1, "minute": 24, "second": 52}
